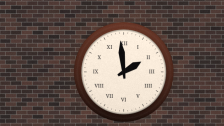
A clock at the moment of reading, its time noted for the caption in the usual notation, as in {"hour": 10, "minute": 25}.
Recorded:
{"hour": 1, "minute": 59}
